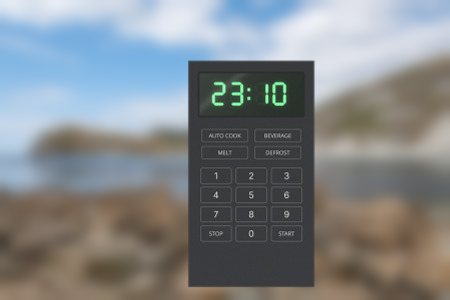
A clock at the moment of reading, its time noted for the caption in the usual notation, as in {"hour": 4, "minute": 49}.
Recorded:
{"hour": 23, "minute": 10}
